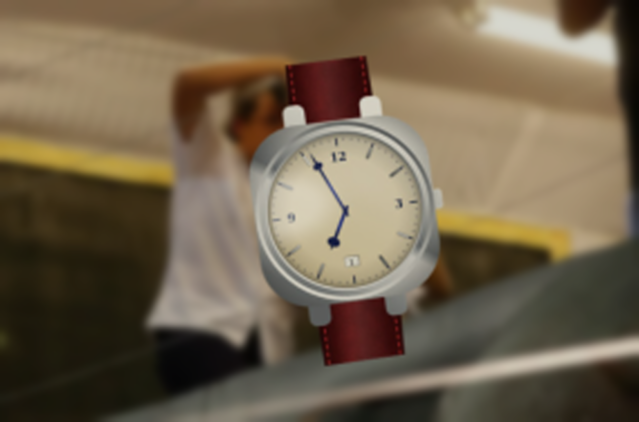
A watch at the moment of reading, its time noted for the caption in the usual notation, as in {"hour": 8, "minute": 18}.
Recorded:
{"hour": 6, "minute": 56}
